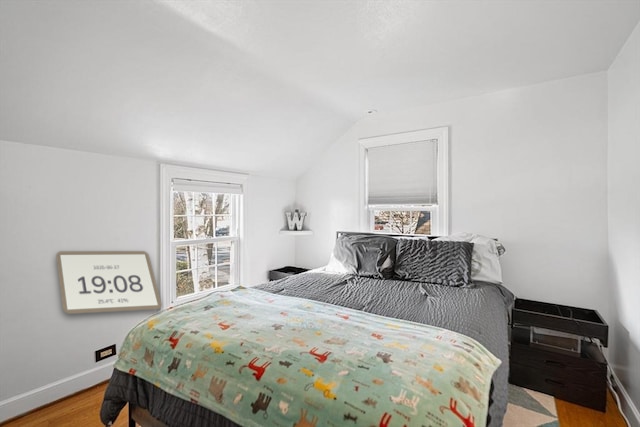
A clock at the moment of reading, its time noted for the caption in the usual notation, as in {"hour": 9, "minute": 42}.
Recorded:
{"hour": 19, "minute": 8}
